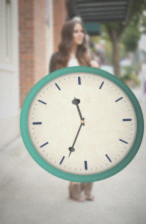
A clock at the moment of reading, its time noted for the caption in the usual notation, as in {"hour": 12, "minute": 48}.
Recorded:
{"hour": 11, "minute": 34}
